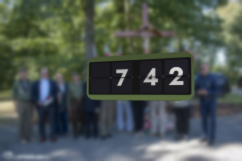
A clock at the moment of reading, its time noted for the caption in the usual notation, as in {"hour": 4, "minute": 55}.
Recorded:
{"hour": 7, "minute": 42}
